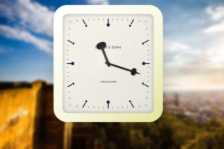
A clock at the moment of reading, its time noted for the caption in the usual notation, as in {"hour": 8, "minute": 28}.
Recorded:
{"hour": 11, "minute": 18}
